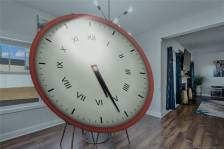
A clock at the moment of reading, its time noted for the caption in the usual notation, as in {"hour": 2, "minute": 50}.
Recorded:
{"hour": 5, "minute": 26}
